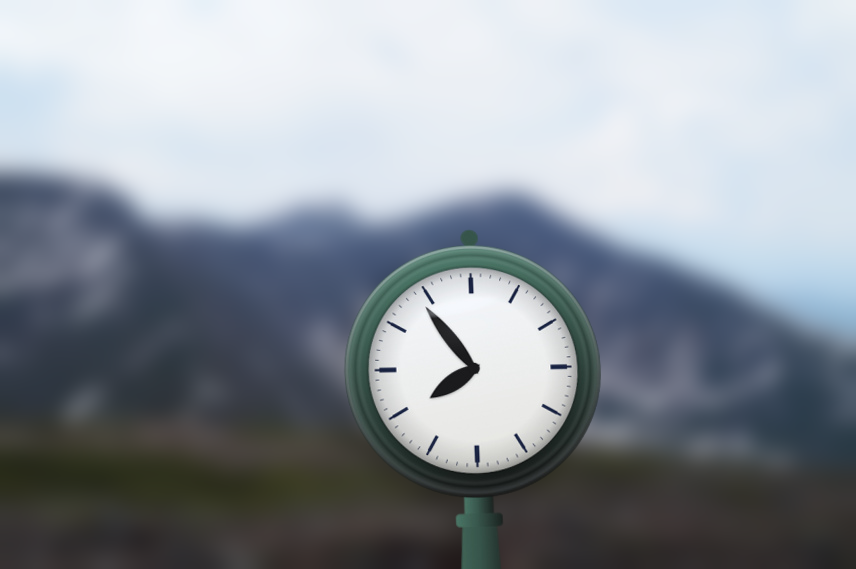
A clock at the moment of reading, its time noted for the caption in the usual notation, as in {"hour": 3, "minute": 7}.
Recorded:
{"hour": 7, "minute": 54}
